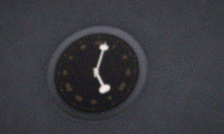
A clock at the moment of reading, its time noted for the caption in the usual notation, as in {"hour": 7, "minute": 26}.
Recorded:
{"hour": 5, "minute": 2}
